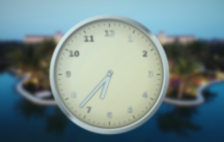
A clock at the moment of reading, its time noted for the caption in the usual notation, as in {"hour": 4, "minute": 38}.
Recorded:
{"hour": 6, "minute": 37}
